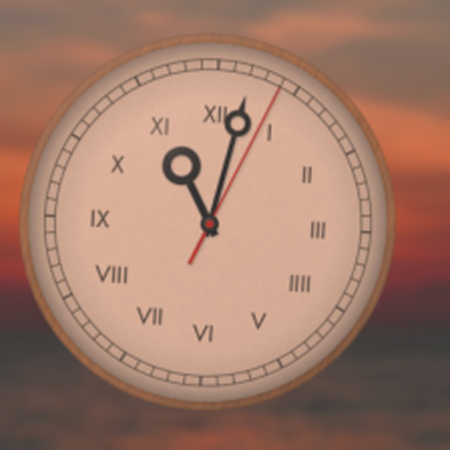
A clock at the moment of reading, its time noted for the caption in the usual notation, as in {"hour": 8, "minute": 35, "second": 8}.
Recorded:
{"hour": 11, "minute": 2, "second": 4}
